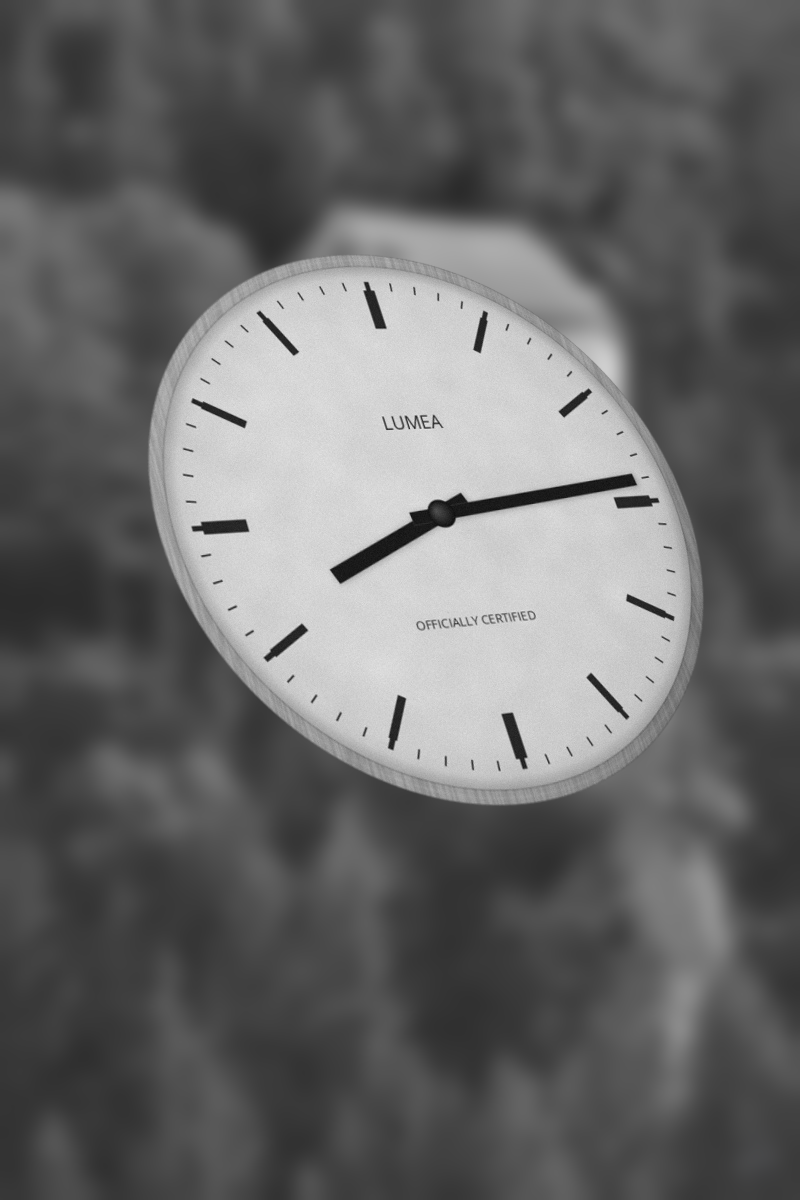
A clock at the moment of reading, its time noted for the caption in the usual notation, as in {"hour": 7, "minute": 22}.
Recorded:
{"hour": 8, "minute": 14}
